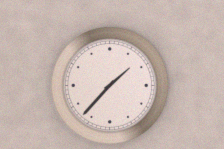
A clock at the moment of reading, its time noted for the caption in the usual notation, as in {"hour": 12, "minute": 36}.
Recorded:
{"hour": 1, "minute": 37}
